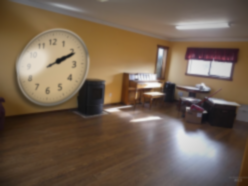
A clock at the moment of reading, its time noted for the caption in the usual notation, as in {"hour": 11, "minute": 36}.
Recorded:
{"hour": 2, "minute": 11}
